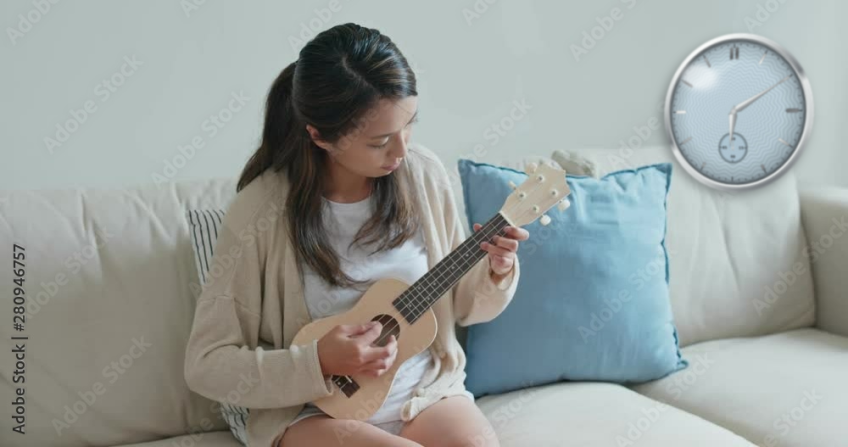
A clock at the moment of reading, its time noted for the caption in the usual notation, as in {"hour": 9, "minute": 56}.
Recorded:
{"hour": 6, "minute": 10}
